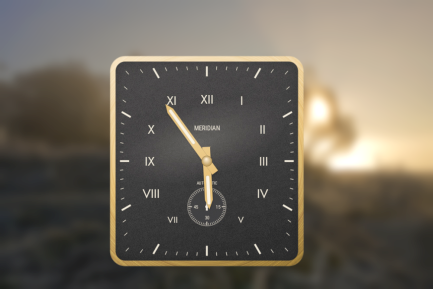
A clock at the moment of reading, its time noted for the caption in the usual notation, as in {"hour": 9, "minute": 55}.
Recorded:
{"hour": 5, "minute": 54}
